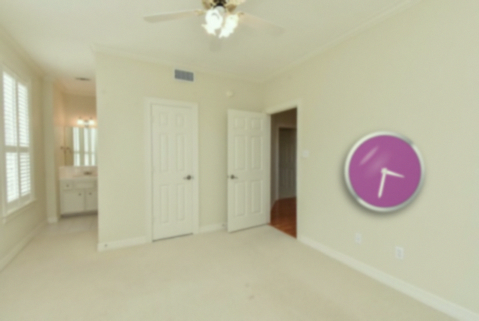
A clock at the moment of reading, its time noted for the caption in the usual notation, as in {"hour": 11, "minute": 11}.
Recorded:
{"hour": 3, "minute": 32}
